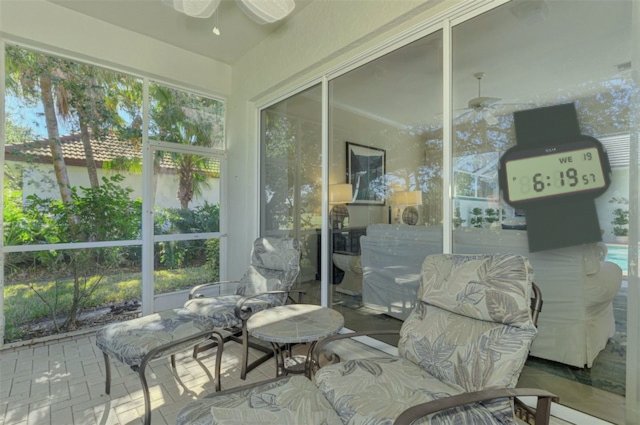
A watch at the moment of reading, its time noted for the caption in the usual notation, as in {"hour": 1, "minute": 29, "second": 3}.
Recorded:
{"hour": 6, "minute": 19, "second": 57}
